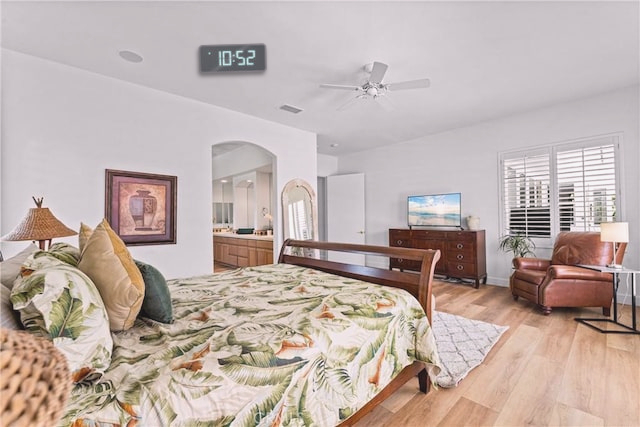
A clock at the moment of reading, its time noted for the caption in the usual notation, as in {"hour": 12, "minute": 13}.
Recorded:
{"hour": 10, "minute": 52}
